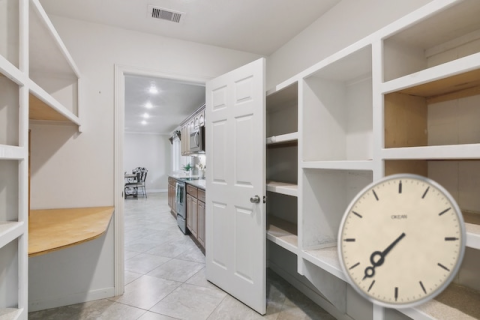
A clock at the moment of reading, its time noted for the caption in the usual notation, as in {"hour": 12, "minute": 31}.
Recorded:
{"hour": 7, "minute": 37}
